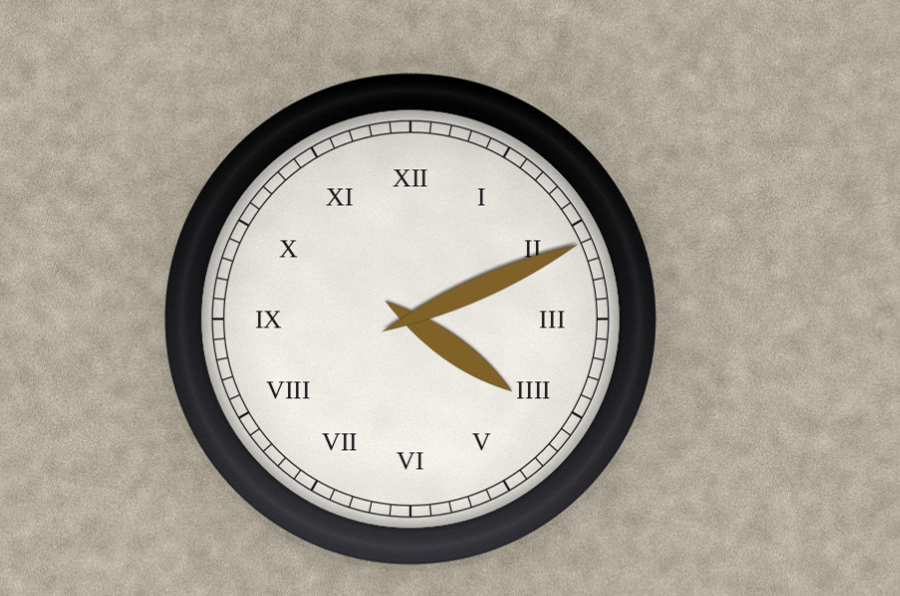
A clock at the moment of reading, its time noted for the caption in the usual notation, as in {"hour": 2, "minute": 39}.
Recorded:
{"hour": 4, "minute": 11}
